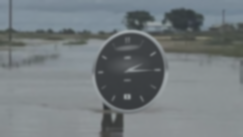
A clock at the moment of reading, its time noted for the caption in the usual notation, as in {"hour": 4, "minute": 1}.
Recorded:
{"hour": 2, "minute": 15}
